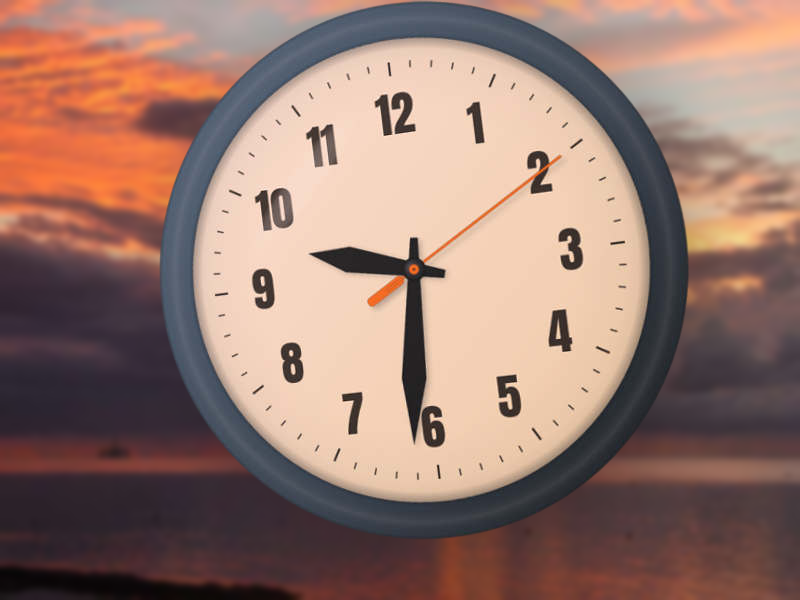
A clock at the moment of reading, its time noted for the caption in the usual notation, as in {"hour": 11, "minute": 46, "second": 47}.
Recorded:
{"hour": 9, "minute": 31, "second": 10}
